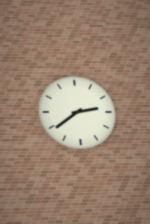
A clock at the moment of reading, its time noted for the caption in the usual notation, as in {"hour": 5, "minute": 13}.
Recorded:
{"hour": 2, "minute": 39}
